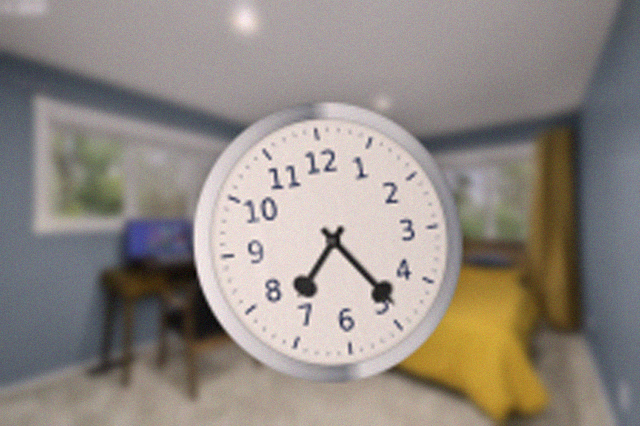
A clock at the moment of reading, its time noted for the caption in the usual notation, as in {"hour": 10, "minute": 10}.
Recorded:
{"hour": 7, "minute": 24}
